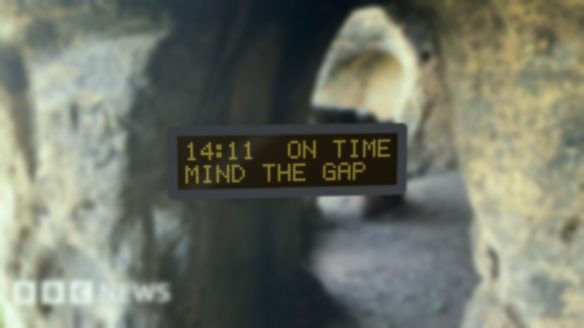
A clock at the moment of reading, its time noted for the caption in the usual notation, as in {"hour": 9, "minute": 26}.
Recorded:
{"hour": 14, "minute": 11}
